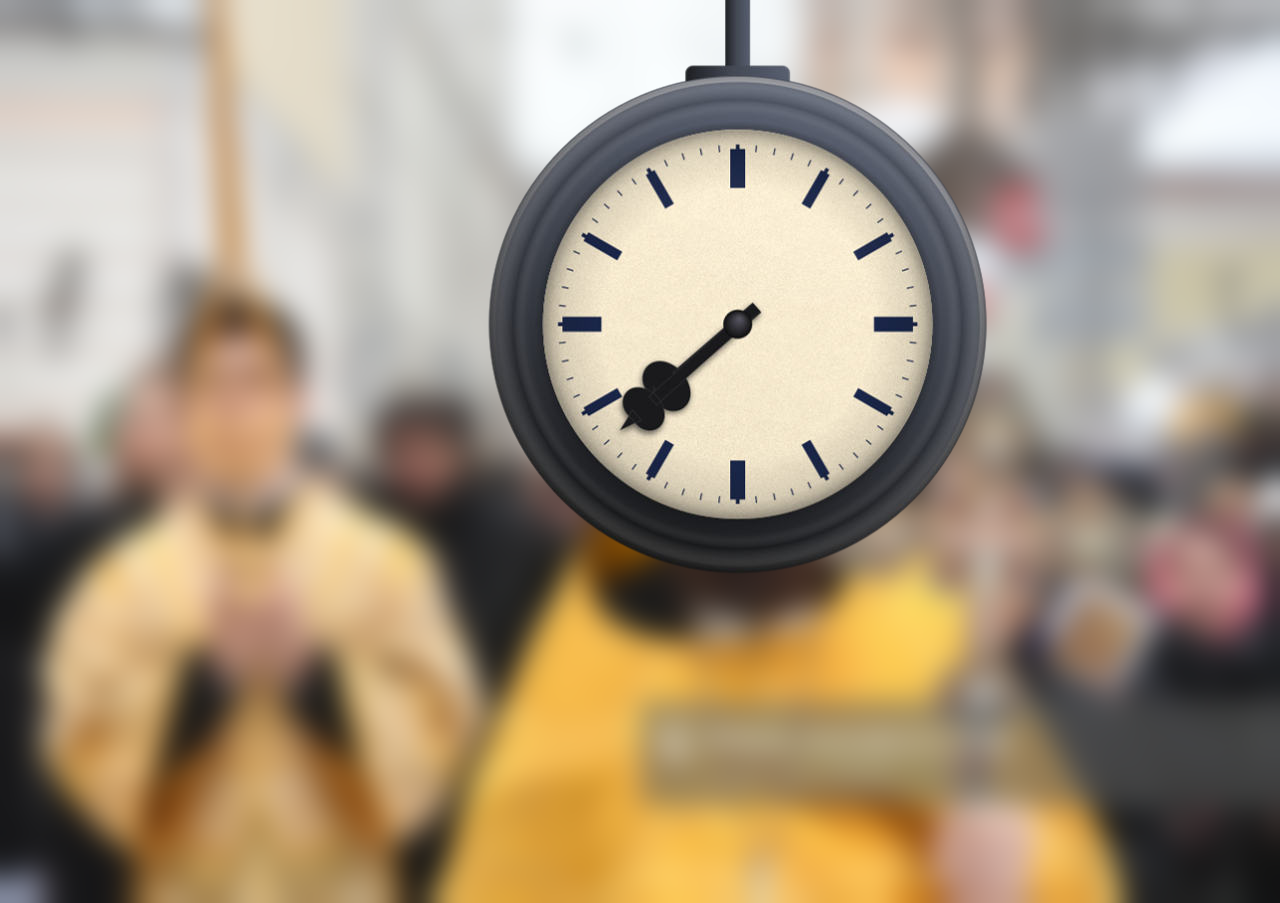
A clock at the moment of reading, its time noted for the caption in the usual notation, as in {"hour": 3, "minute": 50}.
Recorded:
{"hour": 7, "minute": 38}
